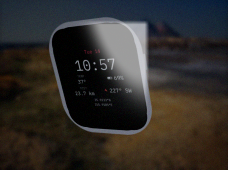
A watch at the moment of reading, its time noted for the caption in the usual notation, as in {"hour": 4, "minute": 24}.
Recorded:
{"hour": 10, "minute": 57}
